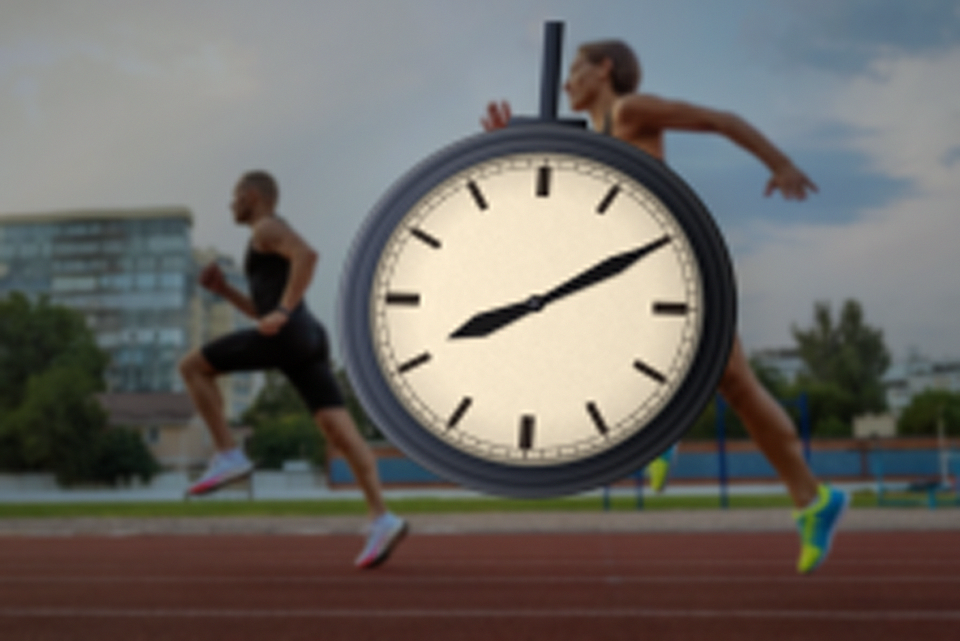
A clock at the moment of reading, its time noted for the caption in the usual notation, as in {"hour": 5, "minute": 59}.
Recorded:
{"hour": 8, "minute": 10}
